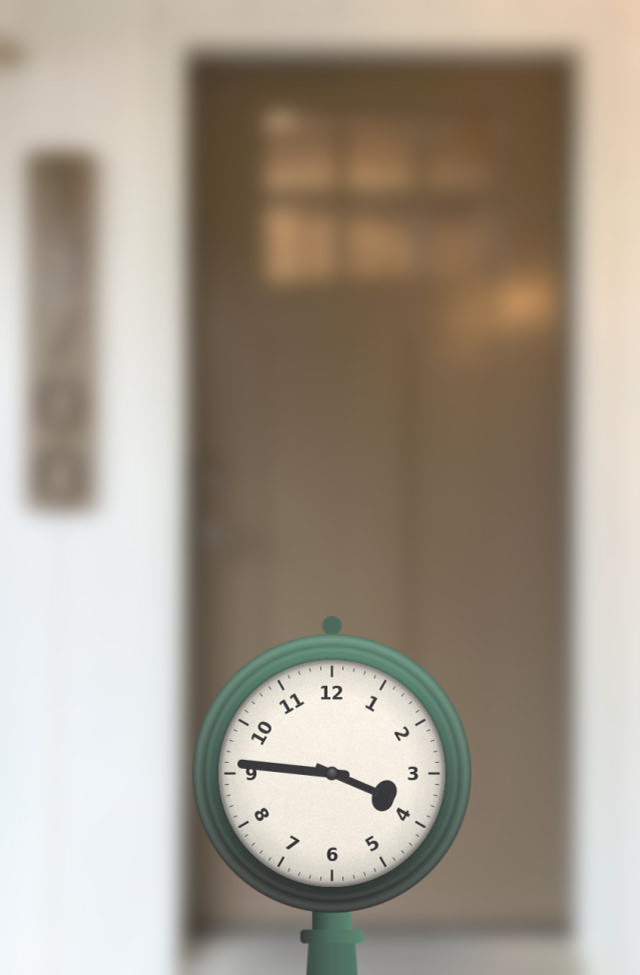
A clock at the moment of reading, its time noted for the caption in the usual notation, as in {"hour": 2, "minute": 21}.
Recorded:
{"hour": 3, "minute": 46}
